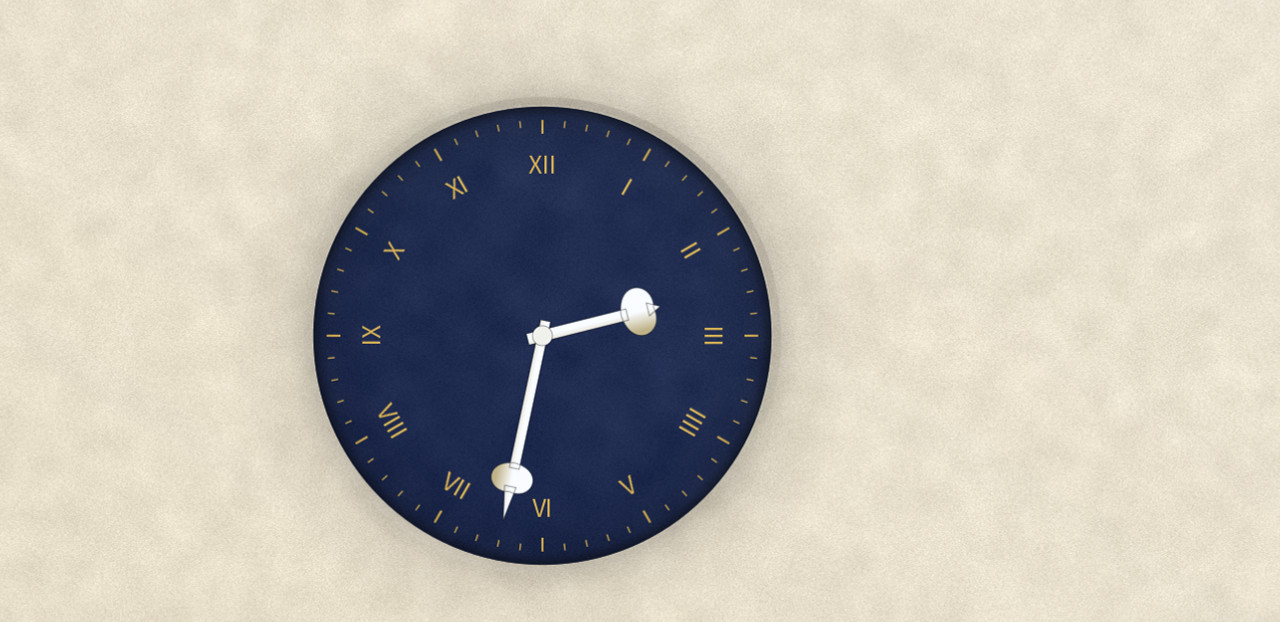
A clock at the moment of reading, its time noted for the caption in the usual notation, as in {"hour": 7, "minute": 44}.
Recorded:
{"hour": 2, "minute": 32}
